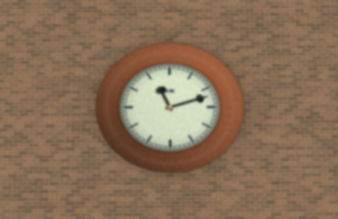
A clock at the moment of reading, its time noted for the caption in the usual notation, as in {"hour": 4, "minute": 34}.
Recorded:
{"hour": 11, "minute": 12}
